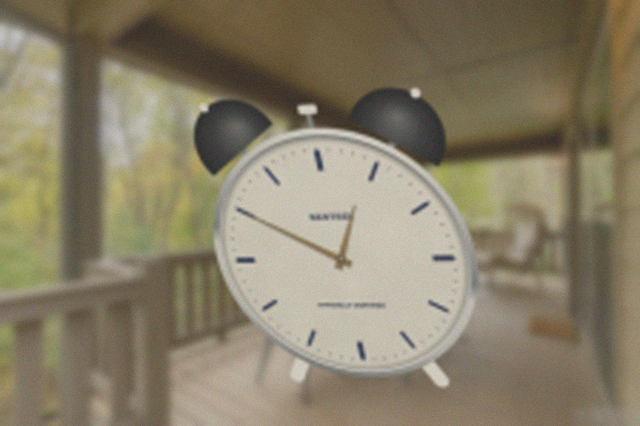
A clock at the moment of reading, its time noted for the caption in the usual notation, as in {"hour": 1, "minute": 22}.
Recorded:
{"hour": 12, "minute": 50}
